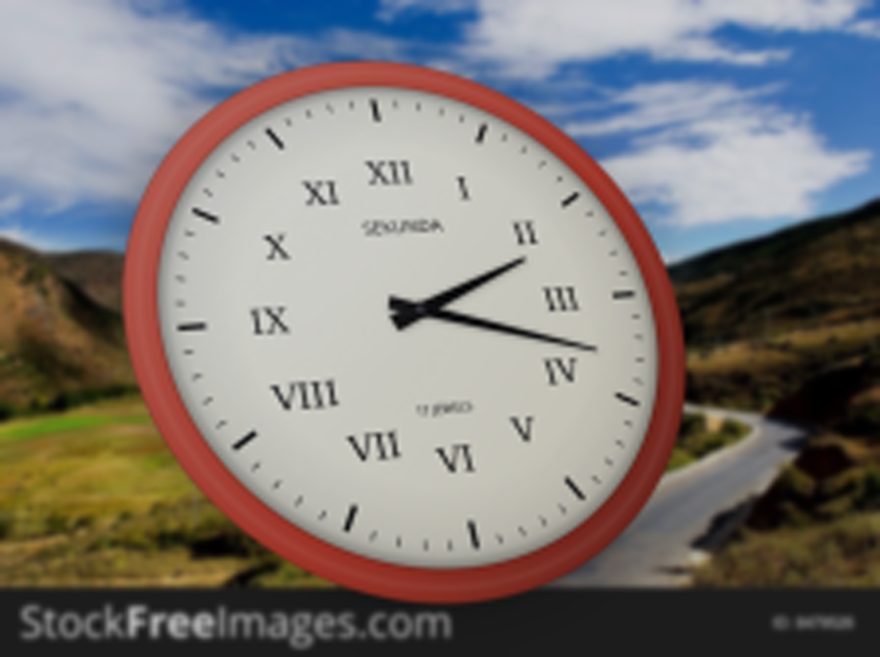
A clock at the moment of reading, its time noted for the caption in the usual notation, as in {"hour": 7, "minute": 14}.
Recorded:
{"hour": 2, "minute": 18}
